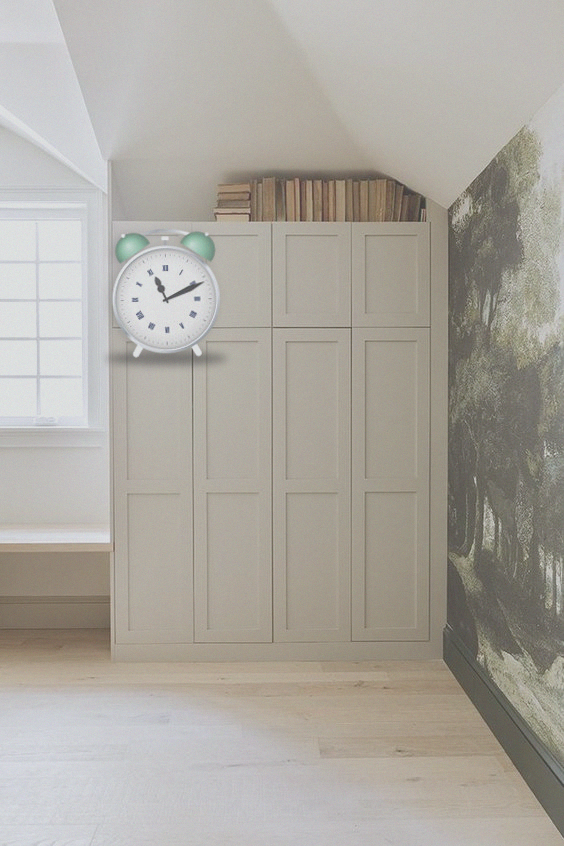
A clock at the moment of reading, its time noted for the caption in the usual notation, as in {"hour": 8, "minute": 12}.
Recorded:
{"hour": 11, "minute": 11}
